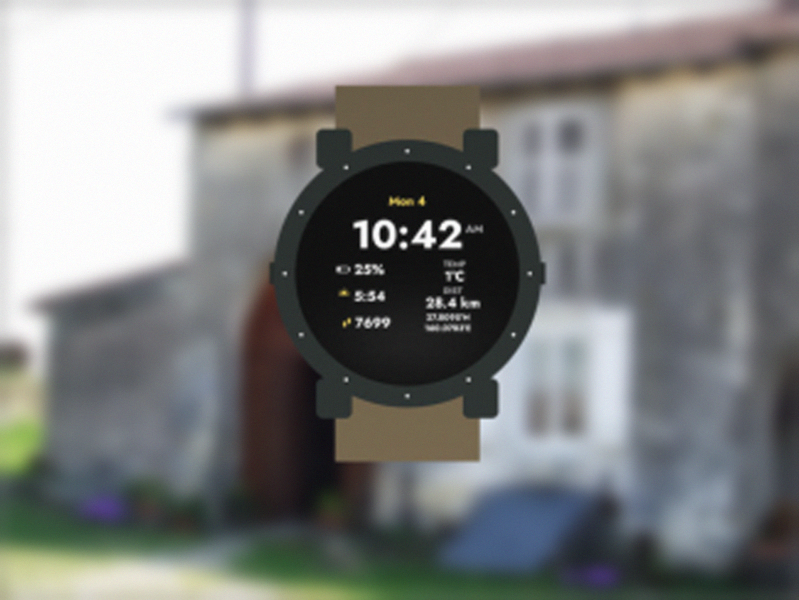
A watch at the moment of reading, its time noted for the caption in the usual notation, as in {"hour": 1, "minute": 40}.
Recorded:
{"hour": 10, "minute": 42}
